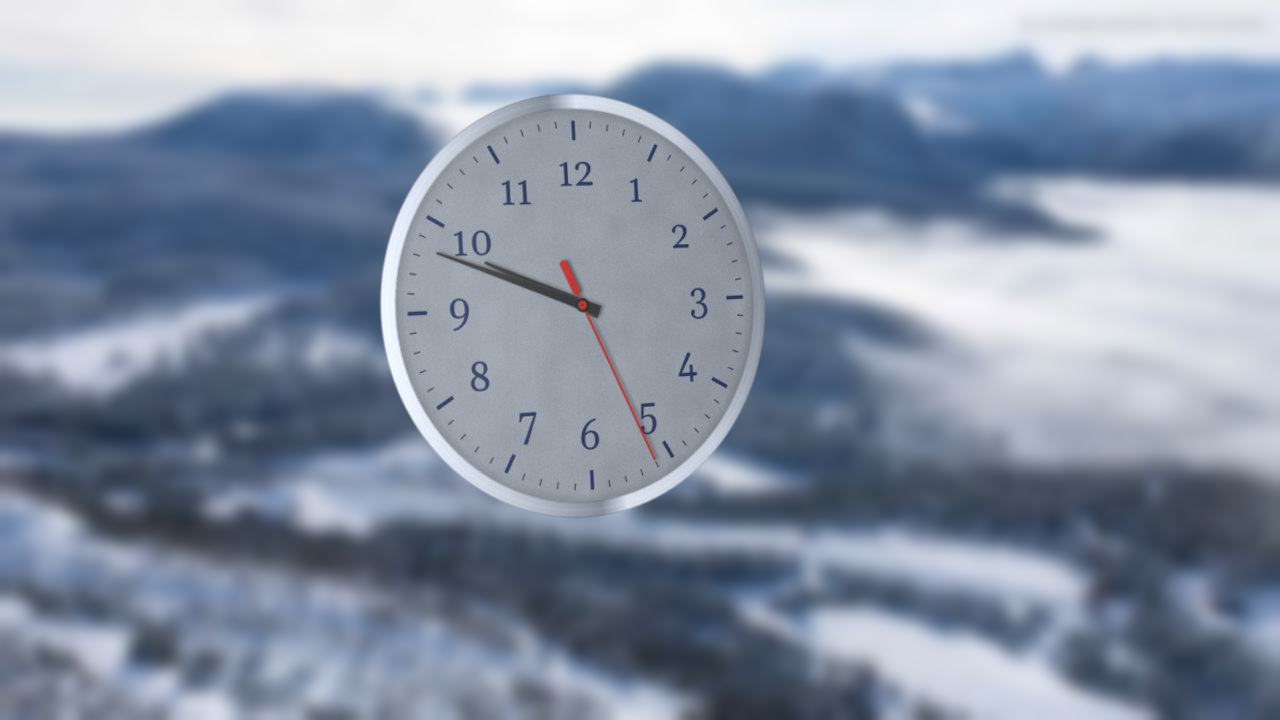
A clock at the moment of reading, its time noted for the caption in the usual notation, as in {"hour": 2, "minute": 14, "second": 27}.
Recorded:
{"hour": 9, "minute": 48, "second": 26}
